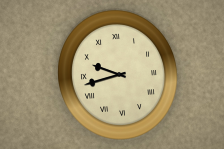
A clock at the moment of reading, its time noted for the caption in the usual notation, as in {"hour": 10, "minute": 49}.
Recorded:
{"hour": 9, "minute": 43}
